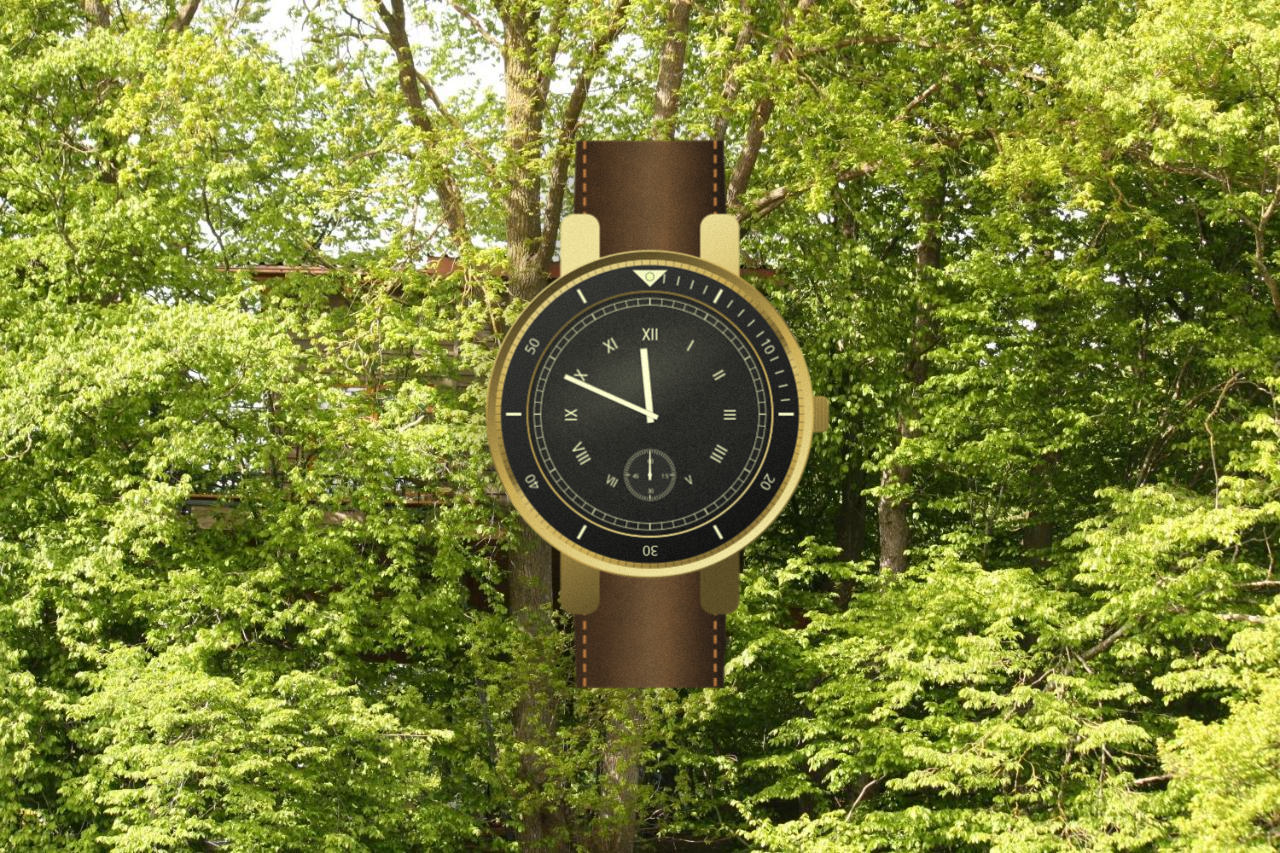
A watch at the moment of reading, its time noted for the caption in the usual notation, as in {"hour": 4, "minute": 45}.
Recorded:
{"hour": 11, "minute": 49}
